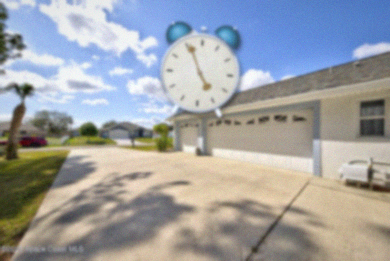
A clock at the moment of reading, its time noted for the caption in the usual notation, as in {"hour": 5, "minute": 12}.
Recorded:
{"hour": 4, "minute": 56}
